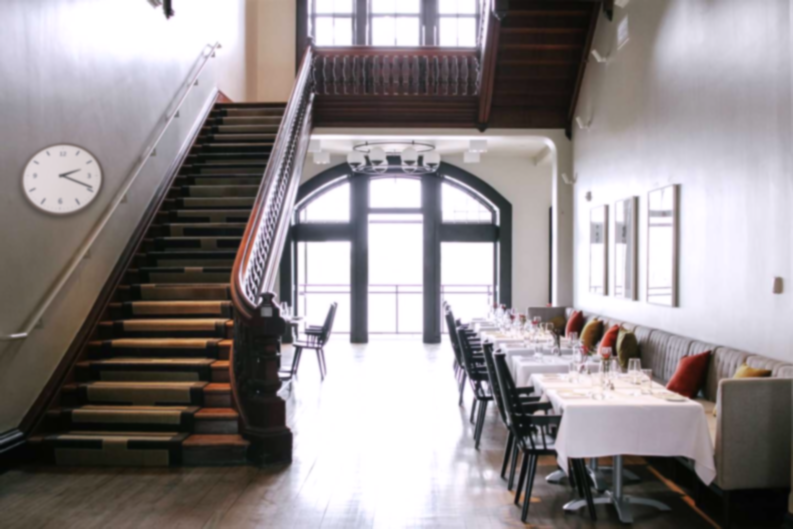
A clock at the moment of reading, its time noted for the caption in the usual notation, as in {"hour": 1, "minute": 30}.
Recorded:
{"hour": 2, "minute": 19}
